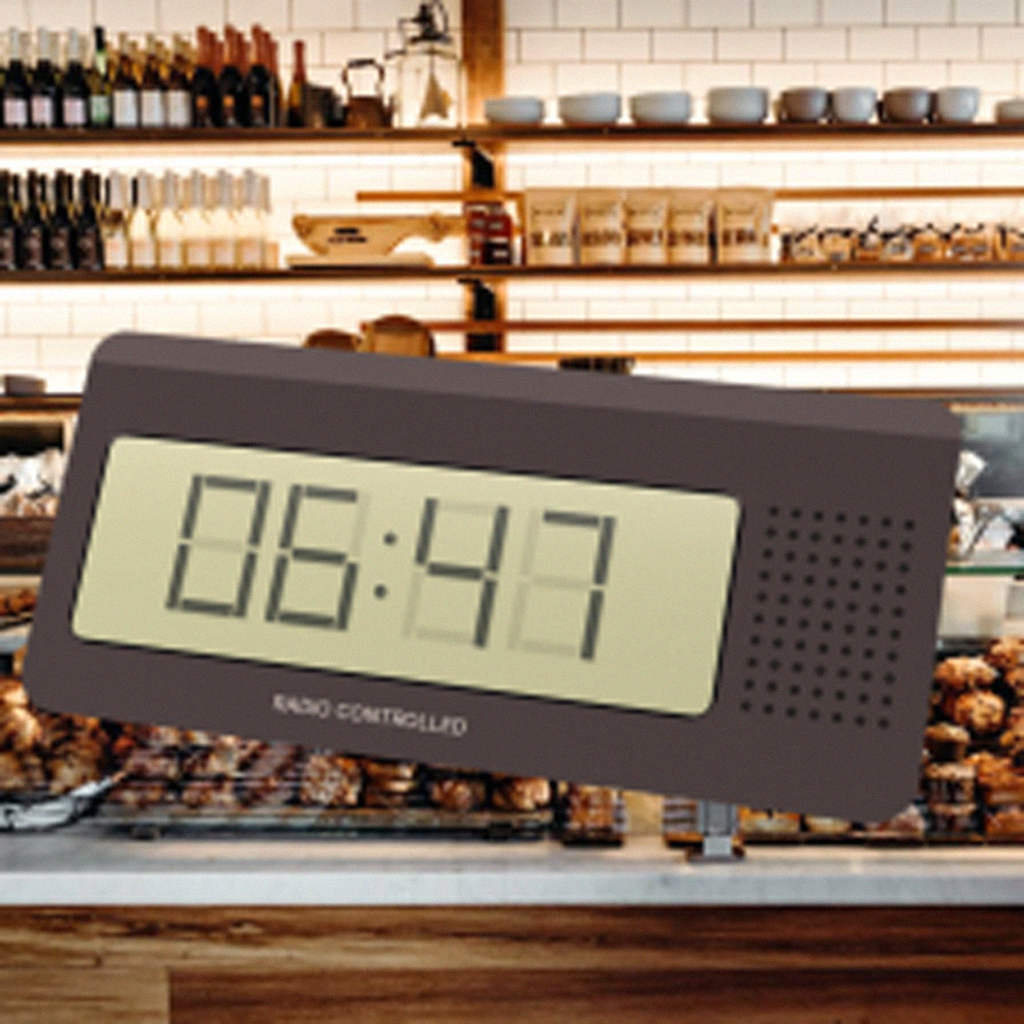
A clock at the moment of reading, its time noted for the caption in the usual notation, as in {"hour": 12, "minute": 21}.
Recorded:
{"hour": 6, "minute": 47}
